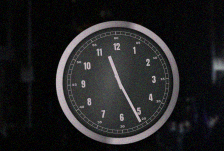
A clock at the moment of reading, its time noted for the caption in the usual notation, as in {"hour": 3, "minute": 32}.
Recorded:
{"hour": 11, "minute": 26}
